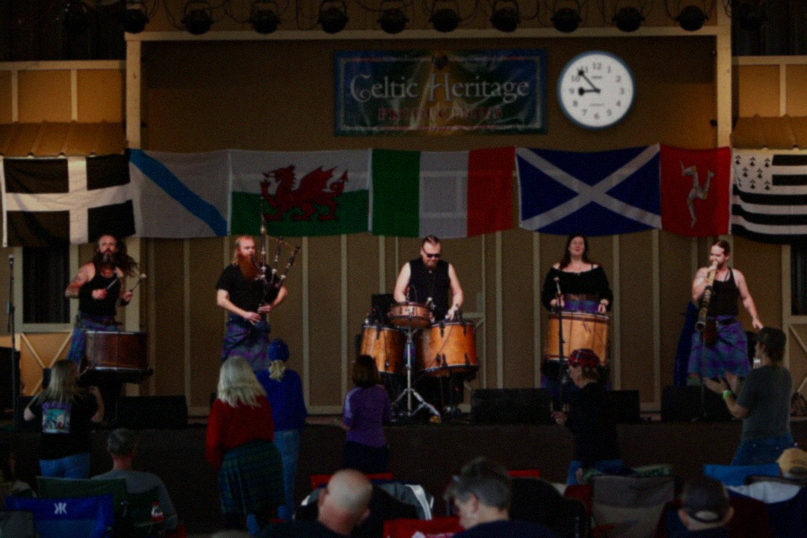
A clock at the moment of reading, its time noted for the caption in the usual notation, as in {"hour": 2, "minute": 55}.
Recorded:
{"hour": 8, "minute": 53}
